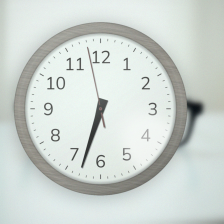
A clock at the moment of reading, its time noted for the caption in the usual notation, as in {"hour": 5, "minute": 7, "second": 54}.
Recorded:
{"hour": 6, "minute": 32, "second": 58}
